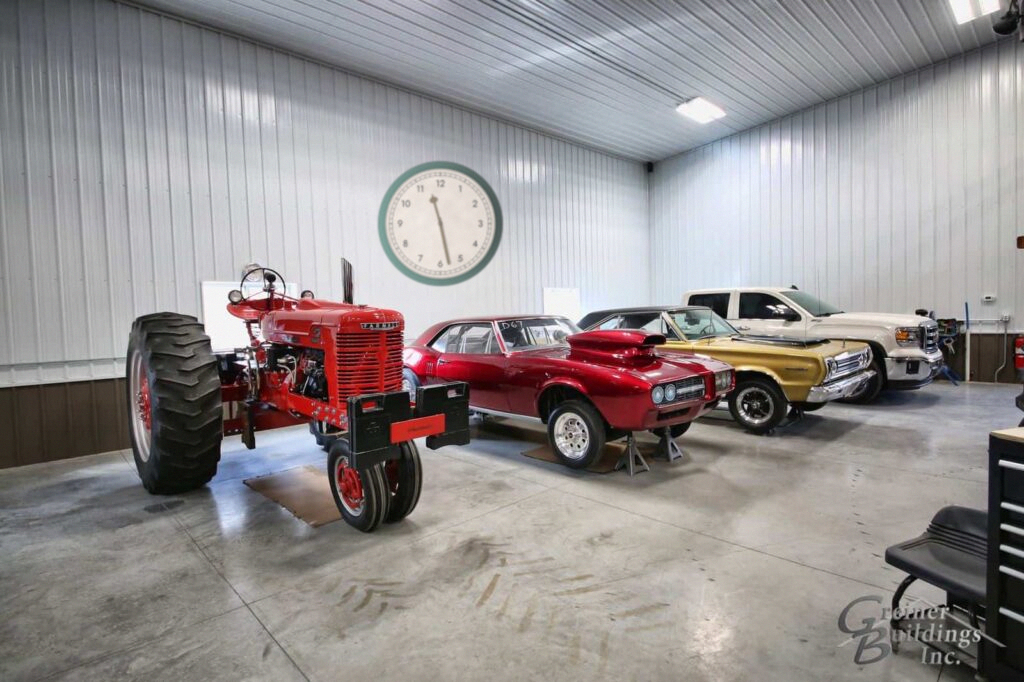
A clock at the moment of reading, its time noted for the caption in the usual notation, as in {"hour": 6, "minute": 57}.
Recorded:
{"hour": 11, "minute": 28}
